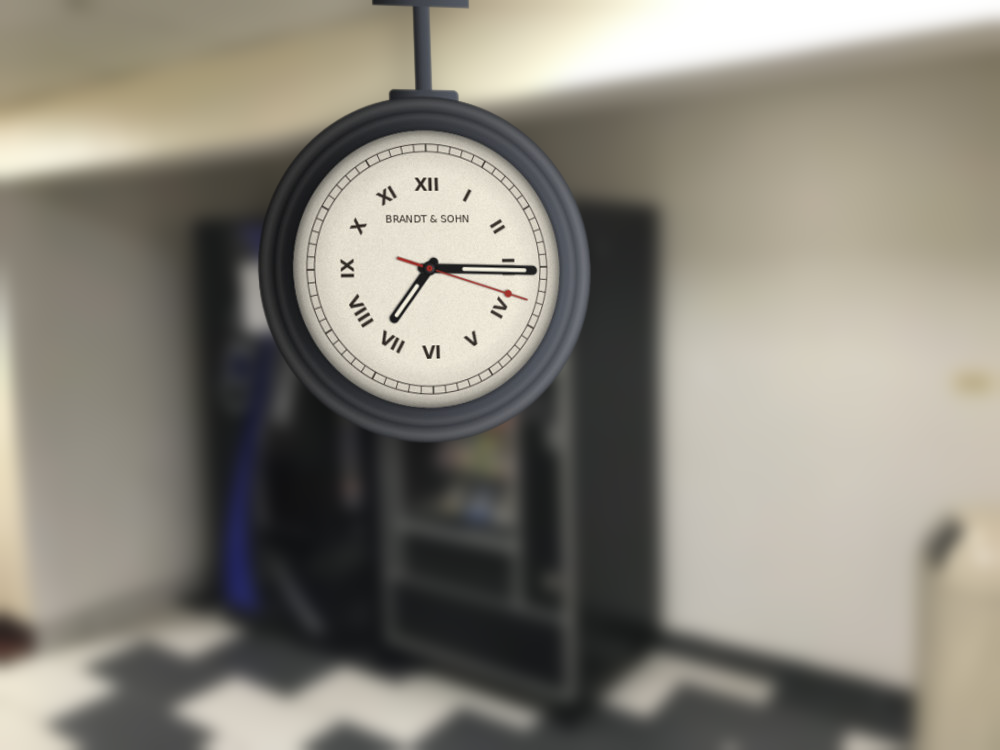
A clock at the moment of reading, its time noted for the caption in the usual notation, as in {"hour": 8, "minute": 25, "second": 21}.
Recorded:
{"hour": 7, "minute": 15, "second": 18}
